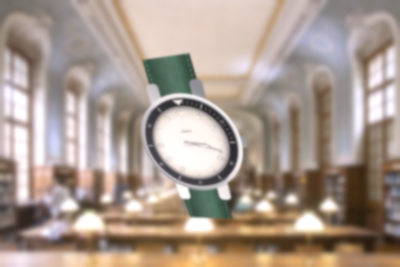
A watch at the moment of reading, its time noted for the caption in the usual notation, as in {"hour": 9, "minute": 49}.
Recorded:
{"hour": 3, "minute": 18}
